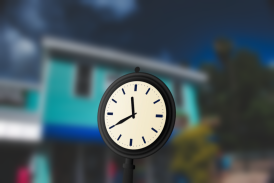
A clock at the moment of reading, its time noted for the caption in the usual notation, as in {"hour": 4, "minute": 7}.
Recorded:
{"hour": 11, "minute": 40}
